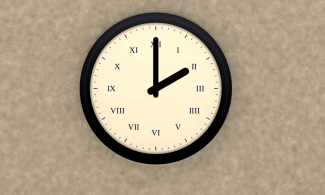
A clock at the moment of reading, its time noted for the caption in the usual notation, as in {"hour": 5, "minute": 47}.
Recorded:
{"hour": 2, "minute": 0}
